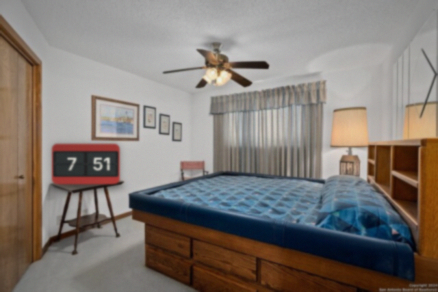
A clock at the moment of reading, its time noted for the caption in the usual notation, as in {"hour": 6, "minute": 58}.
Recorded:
{"hour": 7, "minute": 51}
